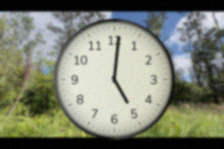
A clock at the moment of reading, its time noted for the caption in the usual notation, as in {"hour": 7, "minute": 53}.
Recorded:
{"hour": 5, "minute": 1}
